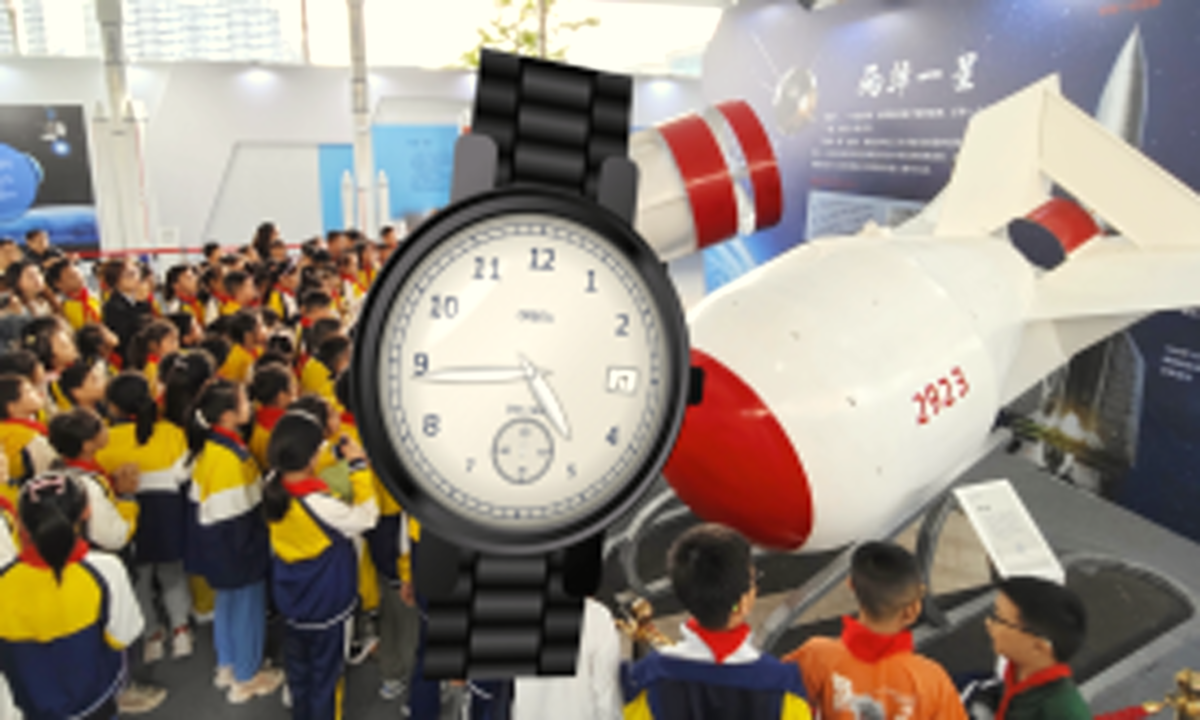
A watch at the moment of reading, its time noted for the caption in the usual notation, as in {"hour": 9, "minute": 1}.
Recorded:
{"hour": 4, "minute": 44}
